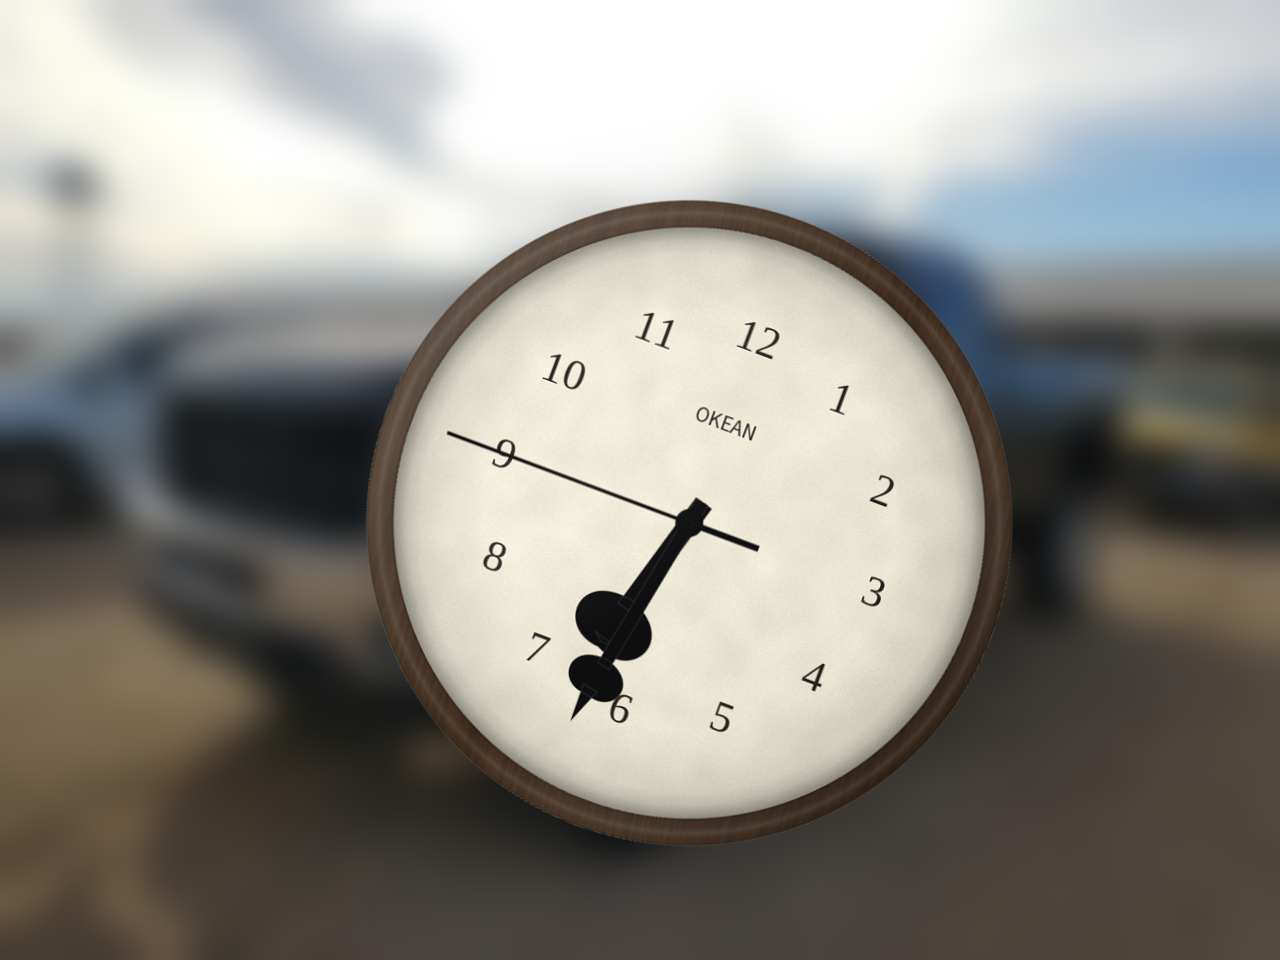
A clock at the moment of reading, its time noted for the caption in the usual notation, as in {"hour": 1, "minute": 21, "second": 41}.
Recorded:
{"hour": 6, "minute": 31, "second": 45}
